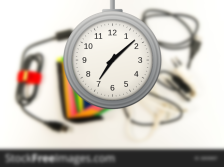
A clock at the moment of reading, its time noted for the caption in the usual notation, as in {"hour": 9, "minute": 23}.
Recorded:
{"hour": 7, "minute": 8}
